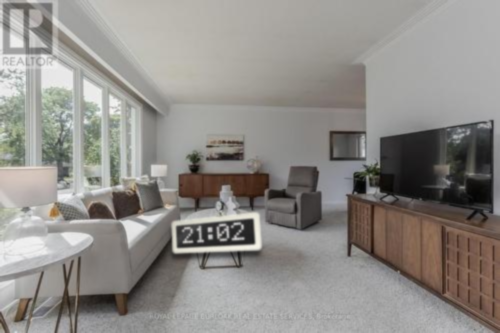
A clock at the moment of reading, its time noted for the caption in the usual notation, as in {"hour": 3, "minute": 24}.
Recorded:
{"hour": 21, "minute": 2}
